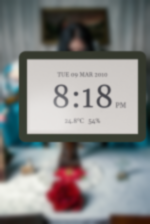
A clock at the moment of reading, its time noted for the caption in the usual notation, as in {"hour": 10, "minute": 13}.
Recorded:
{"hour": 8, "minute": 18}
